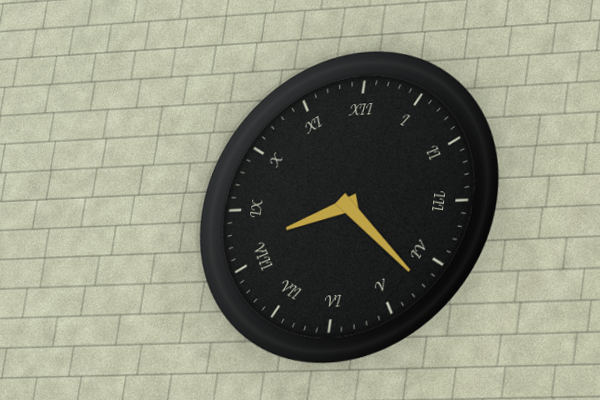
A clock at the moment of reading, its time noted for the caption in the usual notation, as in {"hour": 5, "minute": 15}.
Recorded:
{"hour": 8, "minute": 22}
